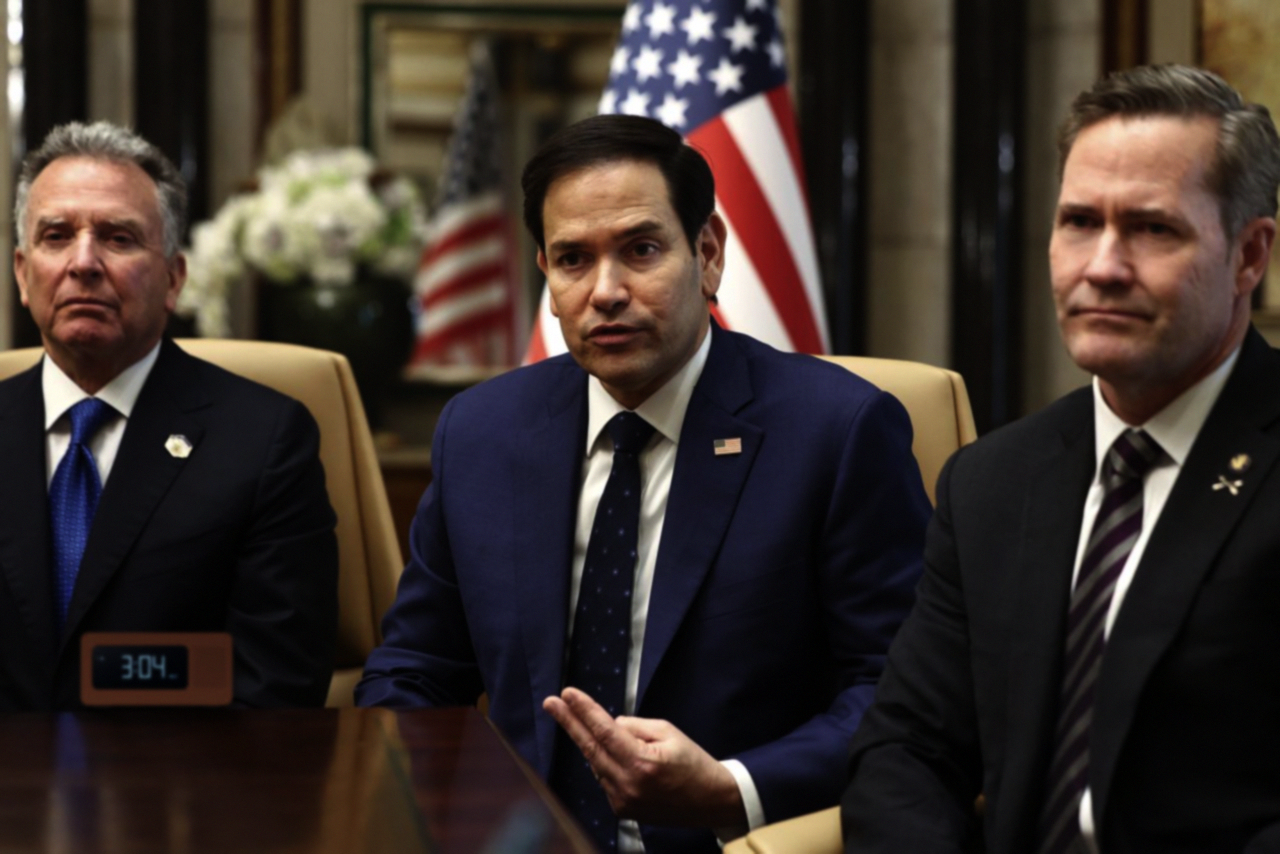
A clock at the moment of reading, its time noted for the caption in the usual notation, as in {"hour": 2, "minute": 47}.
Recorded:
{"hour": 3, "minute": 4}
